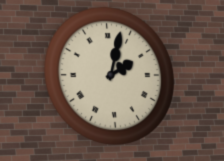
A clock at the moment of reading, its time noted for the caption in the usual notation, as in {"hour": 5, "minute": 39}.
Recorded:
{"hour": 2, "minute": 3}
